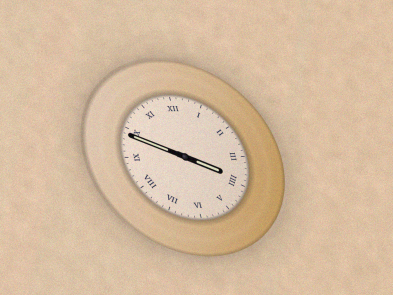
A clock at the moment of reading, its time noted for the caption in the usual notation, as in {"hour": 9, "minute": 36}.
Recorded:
{"hour": 3, "minute": 49}
